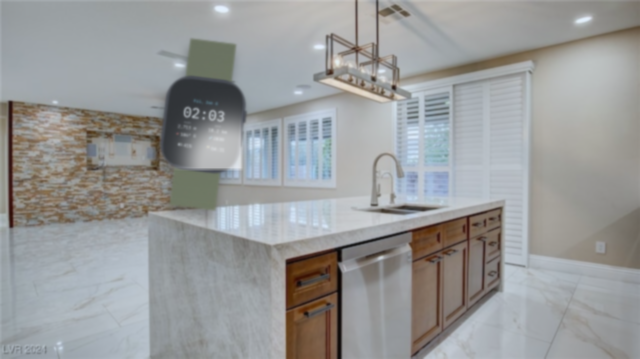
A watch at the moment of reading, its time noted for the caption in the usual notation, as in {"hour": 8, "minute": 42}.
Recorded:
{"hour": 2, "minute": 3}
